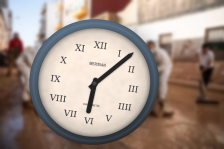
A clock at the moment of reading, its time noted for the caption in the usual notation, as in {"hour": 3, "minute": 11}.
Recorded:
{"hour": 6, "minute": 7}
